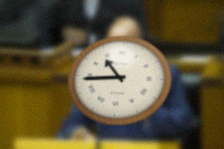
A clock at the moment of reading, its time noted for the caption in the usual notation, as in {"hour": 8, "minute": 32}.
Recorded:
{"hour": 10, "minute": 44}
